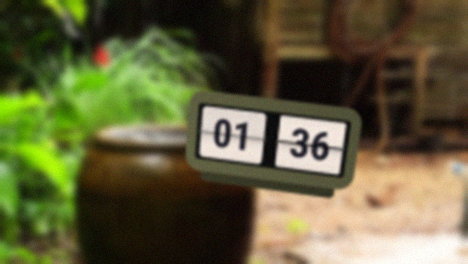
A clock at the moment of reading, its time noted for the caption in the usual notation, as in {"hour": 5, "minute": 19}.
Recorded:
{"hour": 1, "minute": 36}
